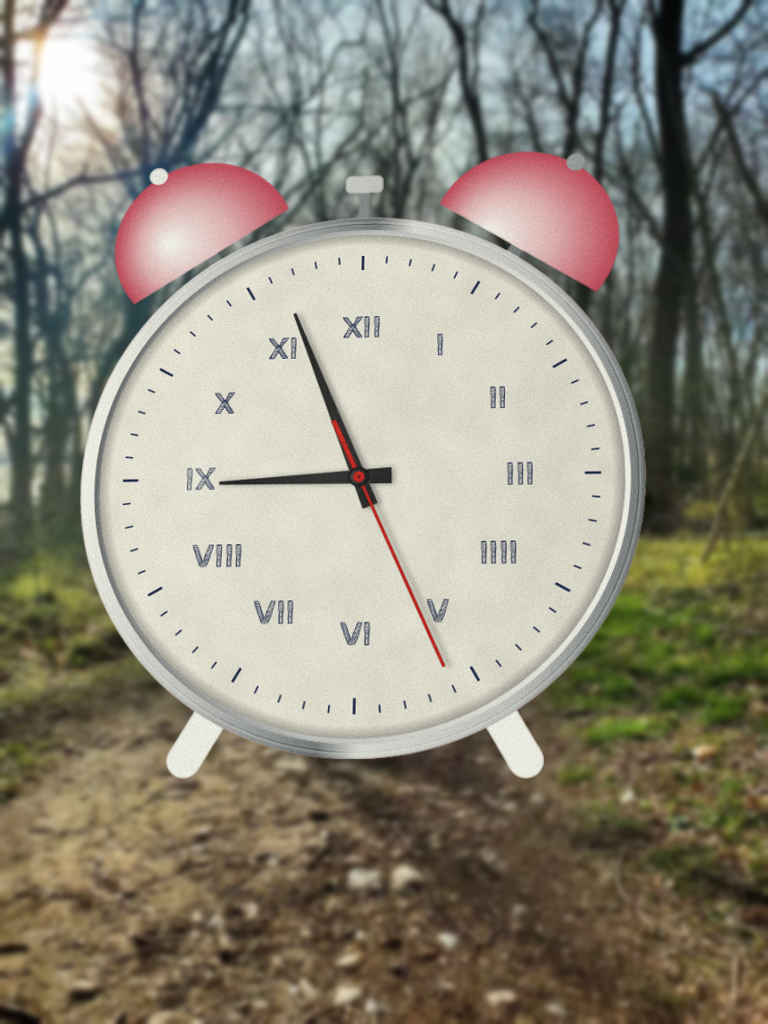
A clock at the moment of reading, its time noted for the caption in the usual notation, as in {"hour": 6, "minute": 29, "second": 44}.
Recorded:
{"hour": 8, "minute": 56, "second": 26}
